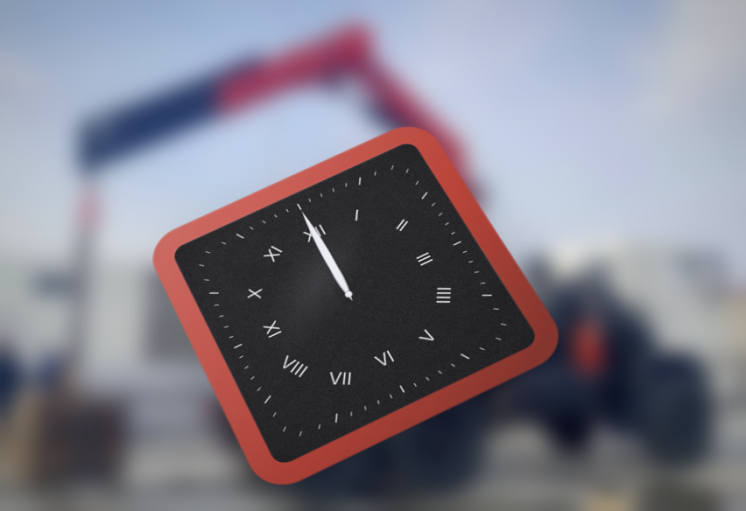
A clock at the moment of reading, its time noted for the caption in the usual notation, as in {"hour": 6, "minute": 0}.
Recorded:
{"hour": 12, "minute": 0}
